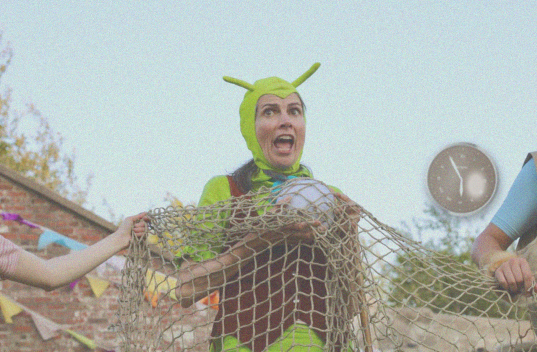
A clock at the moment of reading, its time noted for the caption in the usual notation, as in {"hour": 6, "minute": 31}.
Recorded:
{"hour": 5, "minute": 55}
